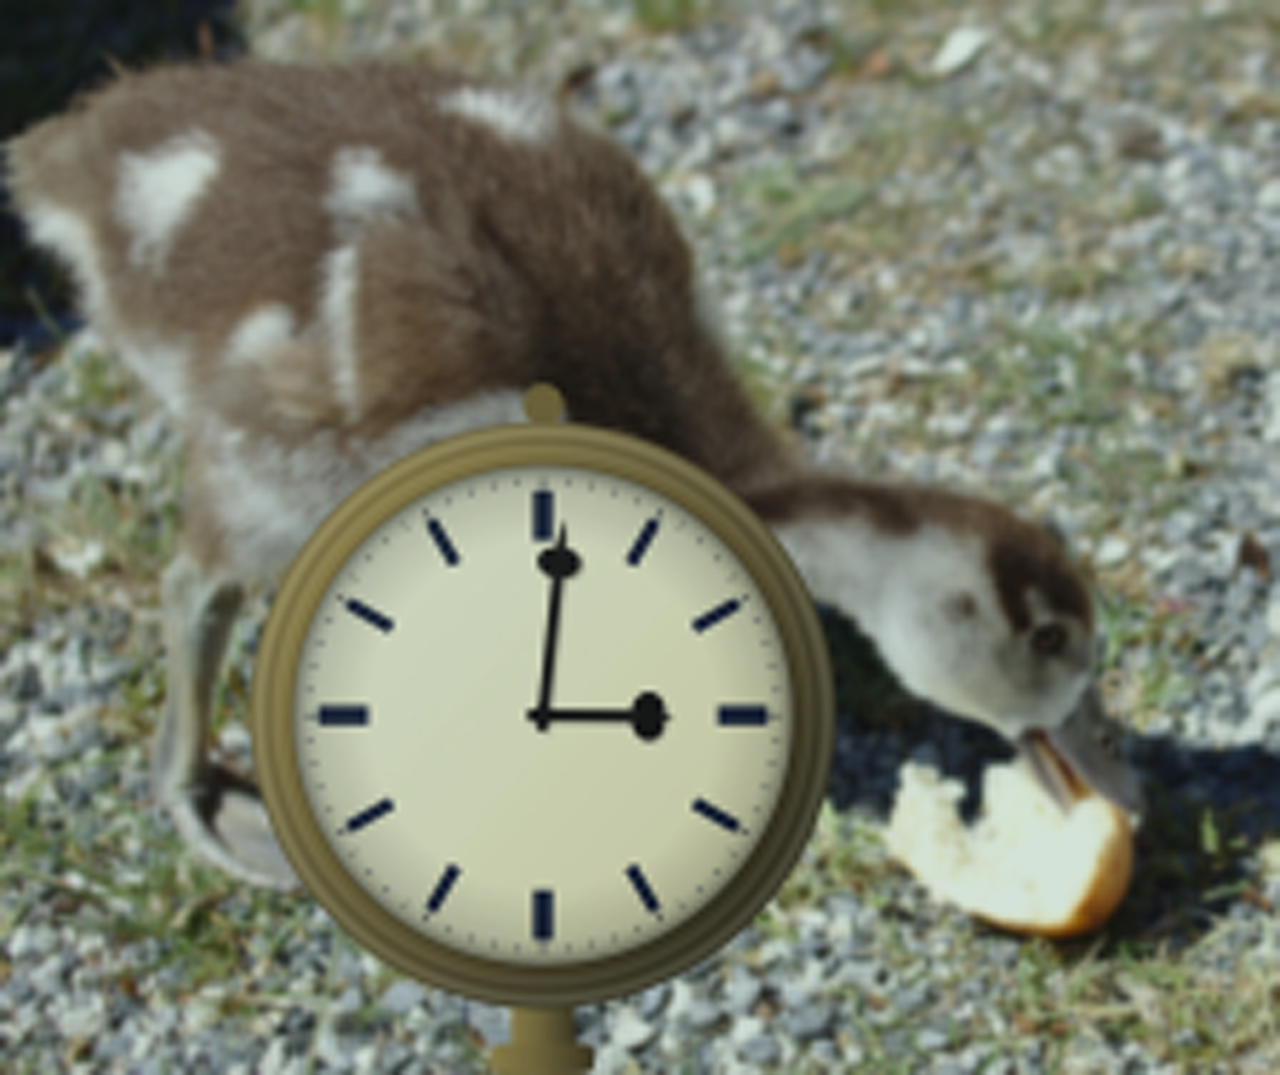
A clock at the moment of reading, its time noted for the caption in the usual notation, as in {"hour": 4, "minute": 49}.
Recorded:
{"hour": 3, "minute": 1}
